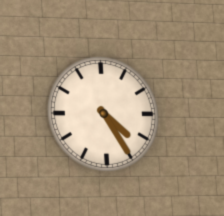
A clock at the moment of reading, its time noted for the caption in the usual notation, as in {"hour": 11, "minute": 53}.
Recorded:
{"hour": 4, "minute": 25}
